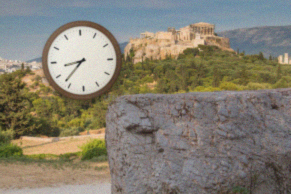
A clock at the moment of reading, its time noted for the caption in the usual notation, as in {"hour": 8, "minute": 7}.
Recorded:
{"hour": 8, "minute": 37}
